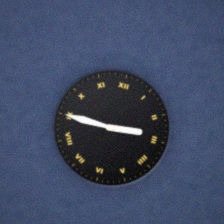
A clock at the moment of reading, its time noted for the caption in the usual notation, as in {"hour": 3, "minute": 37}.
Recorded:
{"hour": 2, "minute": 45}
